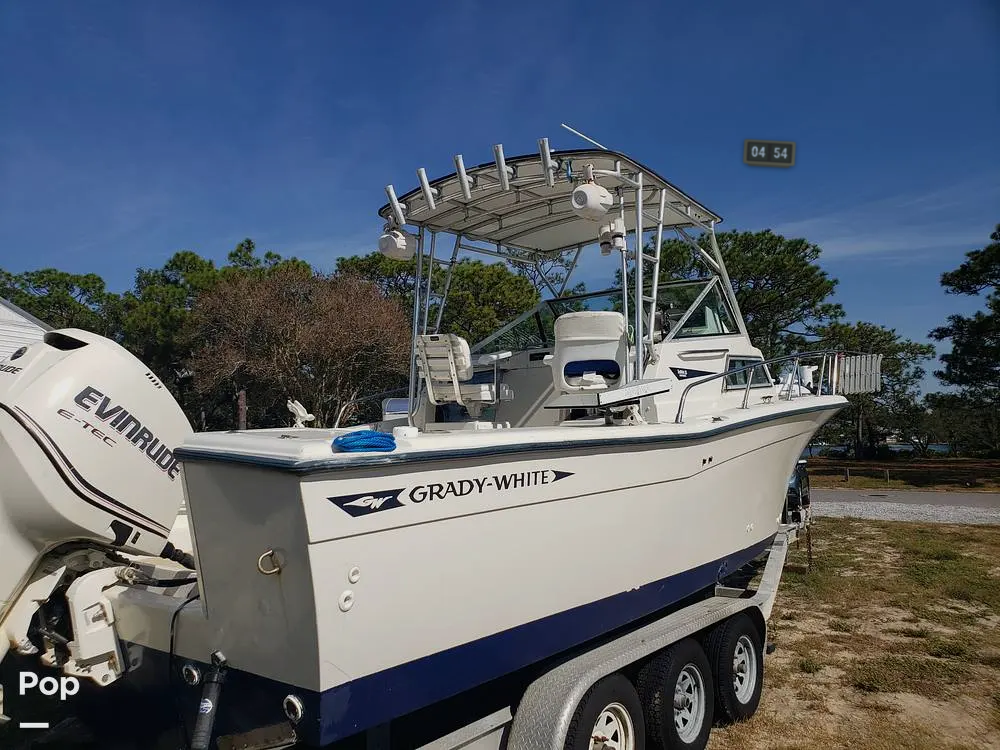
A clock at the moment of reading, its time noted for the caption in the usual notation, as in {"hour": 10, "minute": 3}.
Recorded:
{"hour": 4, "minute": 54}
